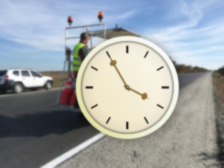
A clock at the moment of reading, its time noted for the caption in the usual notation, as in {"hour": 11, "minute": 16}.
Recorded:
{"hour": 3, "minute": 55}
